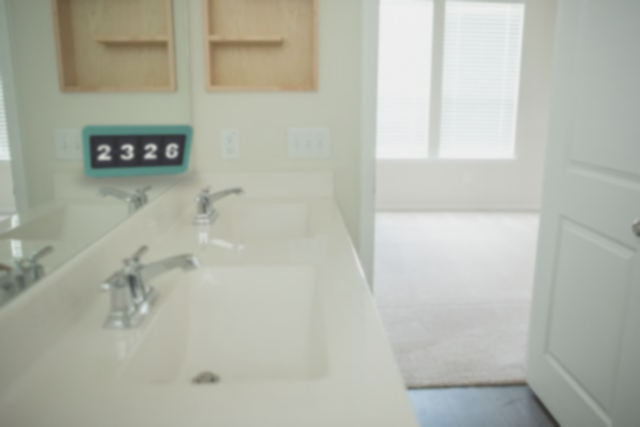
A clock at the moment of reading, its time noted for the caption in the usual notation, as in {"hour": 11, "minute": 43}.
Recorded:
{"hour": 23, "minute": 26}
